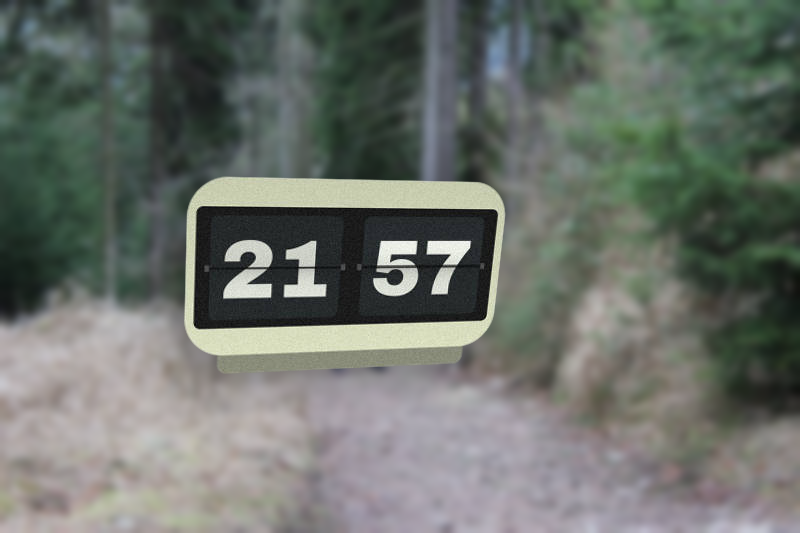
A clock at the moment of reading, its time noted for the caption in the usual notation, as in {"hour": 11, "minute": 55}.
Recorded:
{"hour": 21, "minute": 57}
